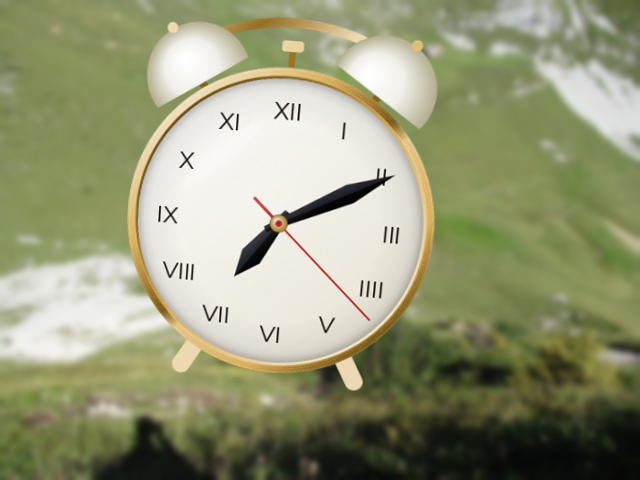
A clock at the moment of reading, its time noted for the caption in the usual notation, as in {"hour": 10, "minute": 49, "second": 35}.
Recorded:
{"hour": 7, "minute": 10, "second": 22}
